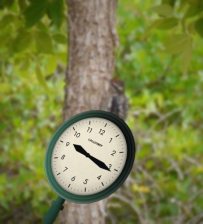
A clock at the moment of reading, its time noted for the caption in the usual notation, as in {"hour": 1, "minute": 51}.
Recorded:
{"hour": 9, "minute": 16}
